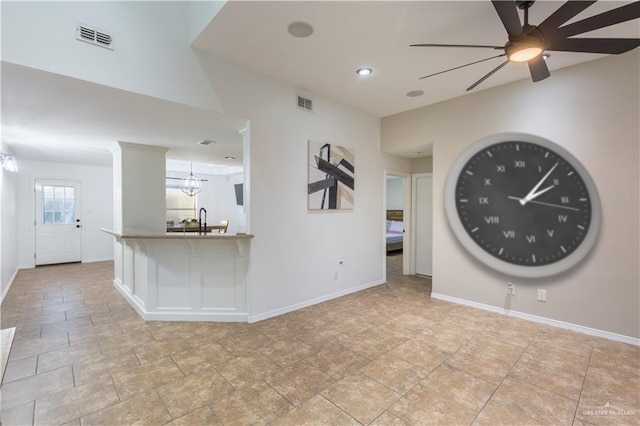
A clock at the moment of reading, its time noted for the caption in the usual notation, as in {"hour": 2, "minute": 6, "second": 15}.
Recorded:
{"hour": 2, "minute": 7, "second": 17}
